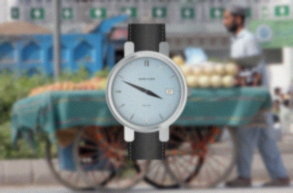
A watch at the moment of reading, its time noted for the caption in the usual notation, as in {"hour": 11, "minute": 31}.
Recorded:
{"hour": 3, "minute": 49}
